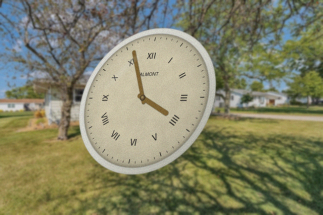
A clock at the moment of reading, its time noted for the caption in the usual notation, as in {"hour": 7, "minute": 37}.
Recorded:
{"hour": 3, "minute": 56}
